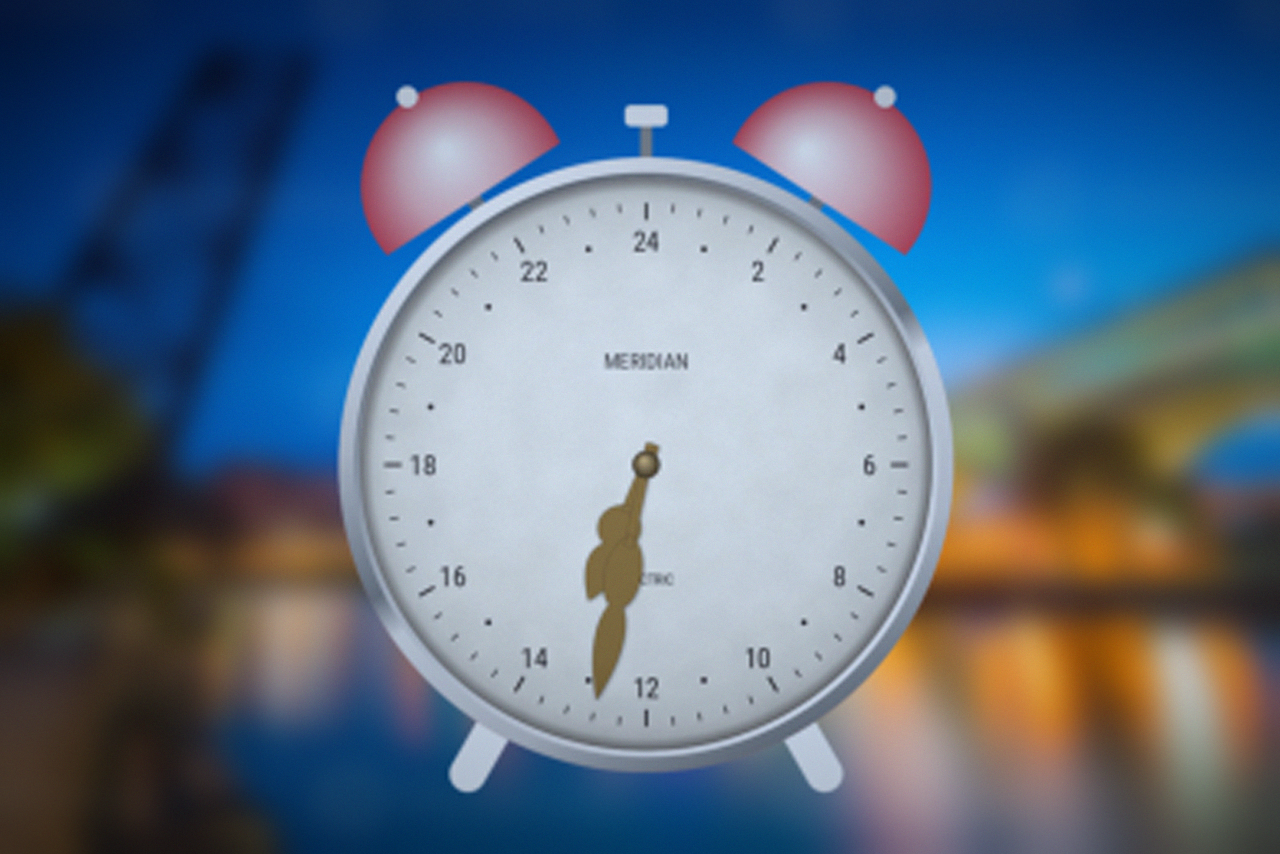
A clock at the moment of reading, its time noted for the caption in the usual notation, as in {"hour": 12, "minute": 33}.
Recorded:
{"hour": 13, "minute": 32}
